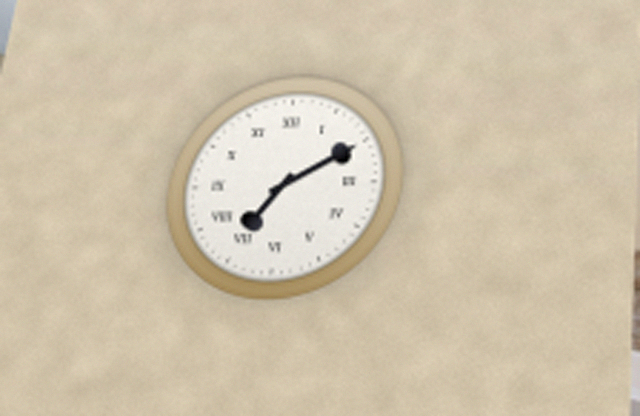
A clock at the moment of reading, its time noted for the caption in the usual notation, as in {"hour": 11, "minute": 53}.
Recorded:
{"hour": 7, "minute": 10}
